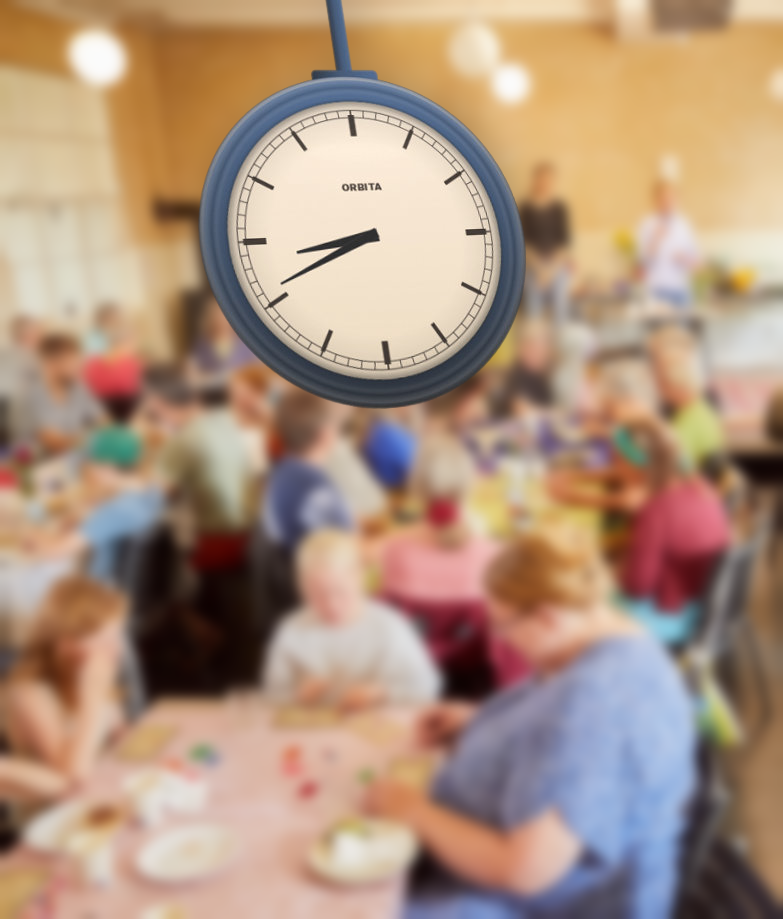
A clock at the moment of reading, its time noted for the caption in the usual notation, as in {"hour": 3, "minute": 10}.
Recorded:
{"hour": 8, "minute": 41}
